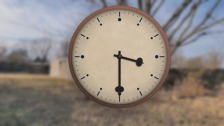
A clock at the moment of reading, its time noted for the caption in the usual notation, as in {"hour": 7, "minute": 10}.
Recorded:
{"hour": 3, "minute": 30}
